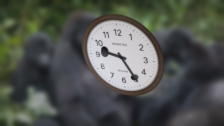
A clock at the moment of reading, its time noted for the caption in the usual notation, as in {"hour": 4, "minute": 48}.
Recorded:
{"hour": 9, "minute": 25}
